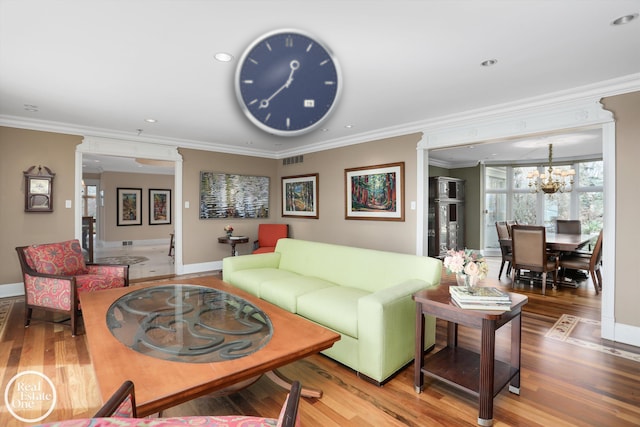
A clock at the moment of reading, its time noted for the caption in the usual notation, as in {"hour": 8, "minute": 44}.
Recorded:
{"hour": 12, "minute": 38}
